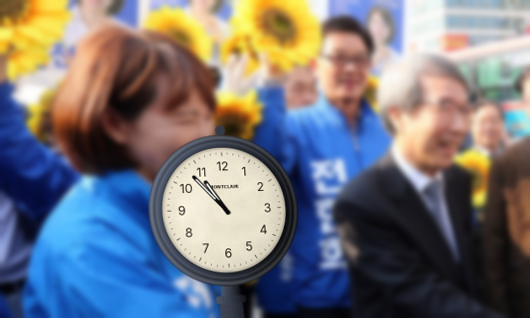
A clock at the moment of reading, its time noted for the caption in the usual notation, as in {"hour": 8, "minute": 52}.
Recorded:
{"hour": 10, "minute": 53}
